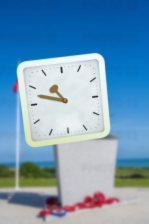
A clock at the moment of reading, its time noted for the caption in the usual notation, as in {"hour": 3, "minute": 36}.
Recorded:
{"hour": 10, "minute": 48}
